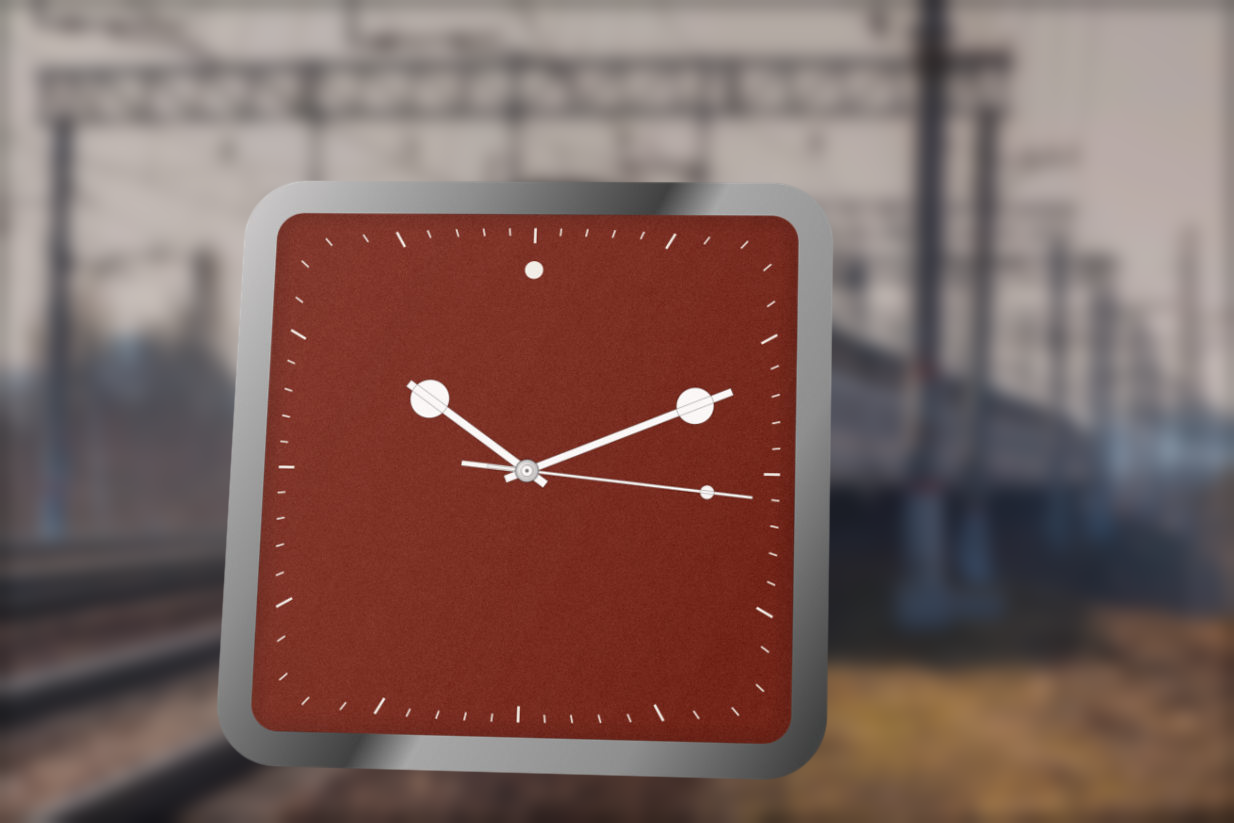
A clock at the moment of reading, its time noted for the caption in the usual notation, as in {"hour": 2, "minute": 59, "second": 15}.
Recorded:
{"hour": 10, "minute": 11, "second": 16}
